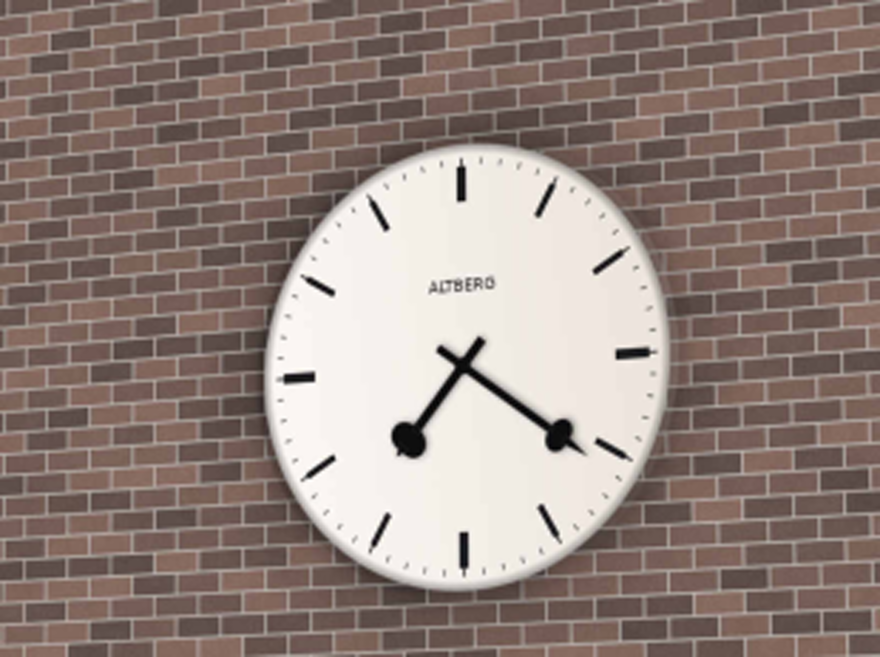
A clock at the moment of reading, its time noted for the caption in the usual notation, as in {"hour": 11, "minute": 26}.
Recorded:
{"hour": 7, "minute": 21}
